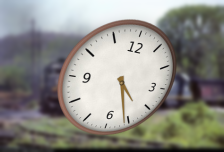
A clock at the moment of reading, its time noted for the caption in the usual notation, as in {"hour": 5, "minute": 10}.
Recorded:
{"hour": 4, "minute": 26}
